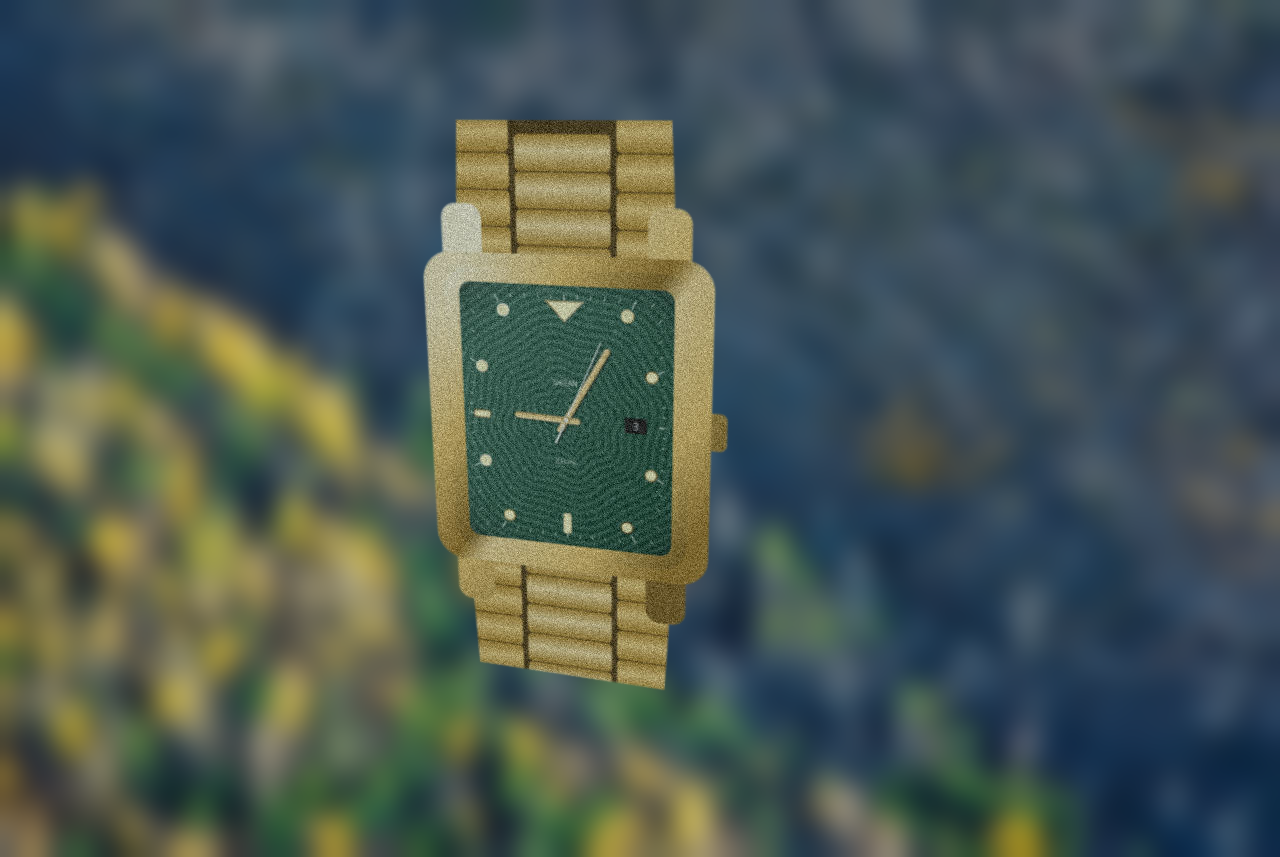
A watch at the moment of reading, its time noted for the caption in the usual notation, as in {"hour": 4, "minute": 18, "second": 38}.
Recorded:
{"hour": 9, "minute": 5, "second": 4}
